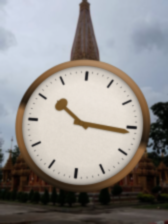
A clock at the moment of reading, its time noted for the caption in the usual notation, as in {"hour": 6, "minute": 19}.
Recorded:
{"hour": 10, "minute": 16}
